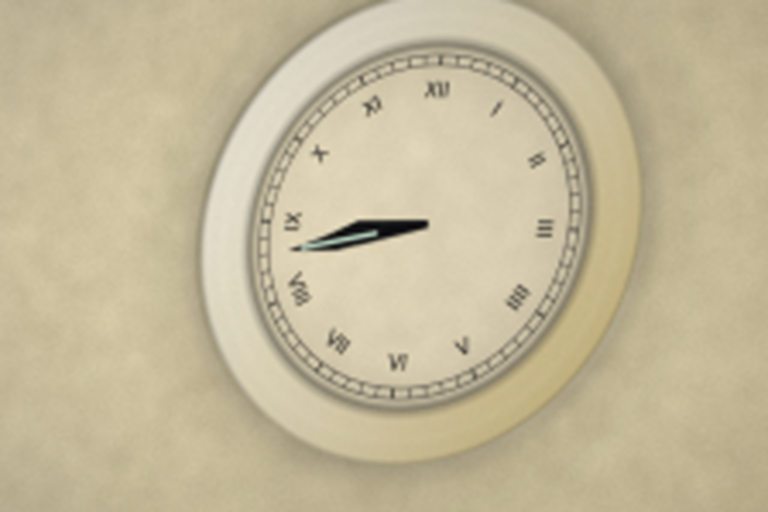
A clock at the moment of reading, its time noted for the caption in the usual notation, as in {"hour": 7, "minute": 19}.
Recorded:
{"hour": 8, "minute": 43}
